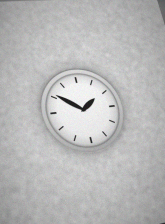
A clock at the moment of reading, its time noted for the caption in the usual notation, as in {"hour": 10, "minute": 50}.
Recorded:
{"hour": 1, "minute": 51}
